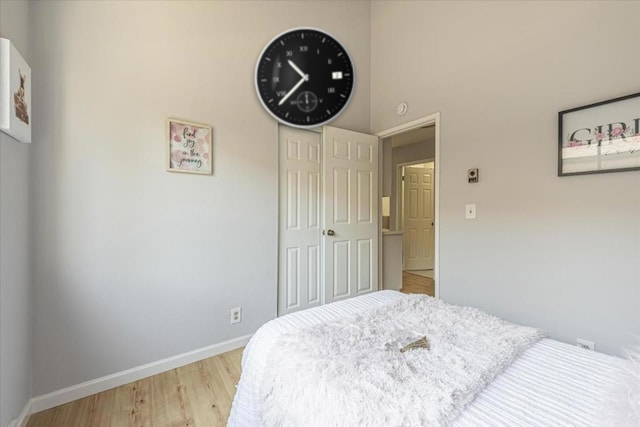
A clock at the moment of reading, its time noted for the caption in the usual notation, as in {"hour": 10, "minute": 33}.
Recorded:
{"hour": 10, "minute": 38}
